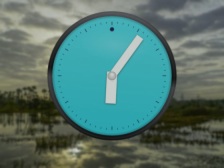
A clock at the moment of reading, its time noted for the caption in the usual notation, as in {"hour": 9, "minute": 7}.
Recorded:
{"hour": 6, "minute": 6}
